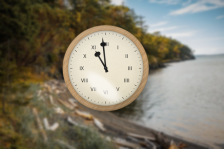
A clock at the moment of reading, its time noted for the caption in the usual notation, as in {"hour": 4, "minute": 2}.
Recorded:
{"hour": 10, "minute": 59}
